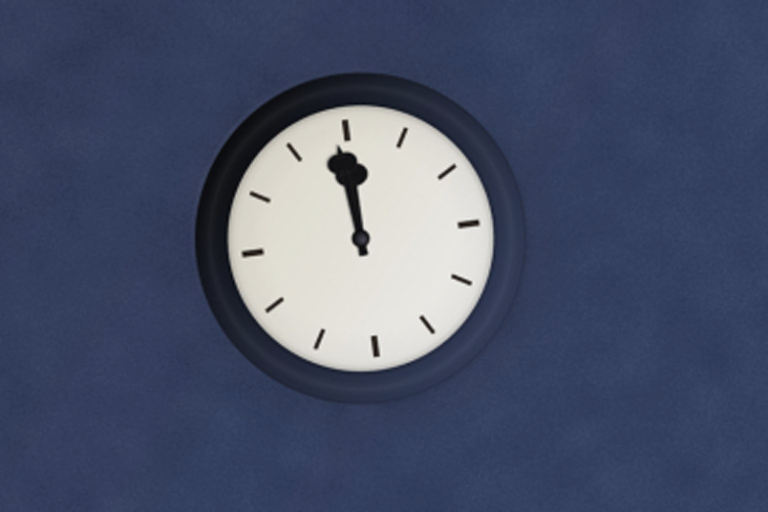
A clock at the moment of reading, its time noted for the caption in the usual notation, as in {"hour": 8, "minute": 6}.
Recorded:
{"hour": 11, "minute": 59}
